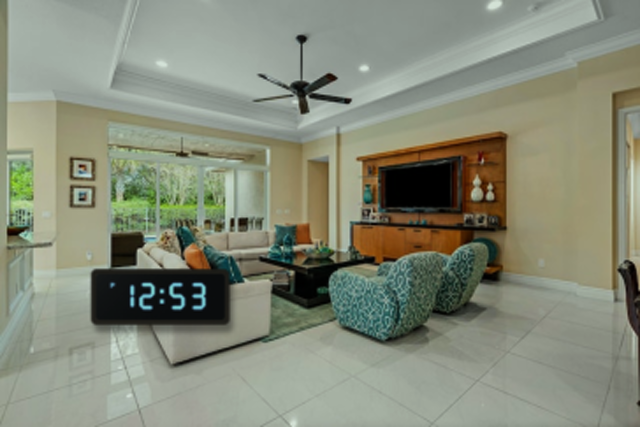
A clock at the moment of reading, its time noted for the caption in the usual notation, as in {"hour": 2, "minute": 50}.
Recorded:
{"hour": 12, "minute": 53}
